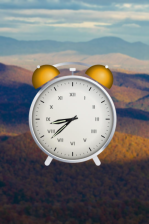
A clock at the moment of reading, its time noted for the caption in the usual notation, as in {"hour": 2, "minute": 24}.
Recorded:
{"hour": 8, "minute": 38}
